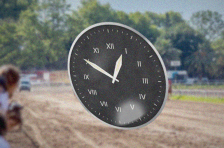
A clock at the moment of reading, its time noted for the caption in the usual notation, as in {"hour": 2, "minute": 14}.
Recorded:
{"hour": 12, "minute": 50}
